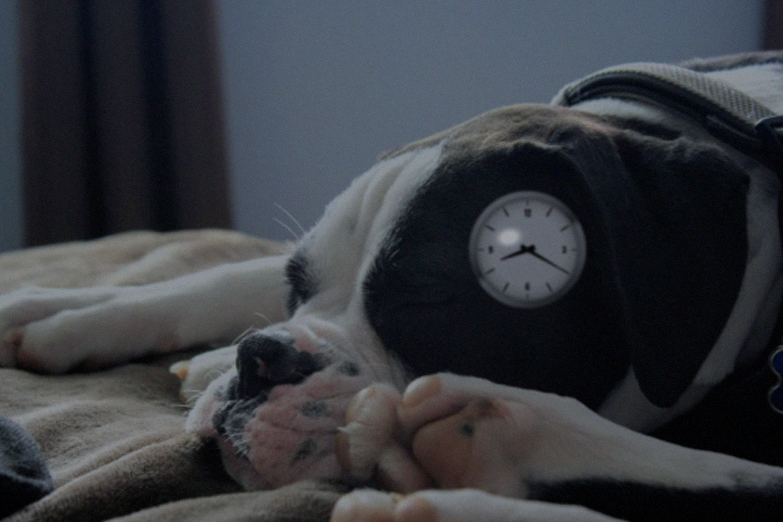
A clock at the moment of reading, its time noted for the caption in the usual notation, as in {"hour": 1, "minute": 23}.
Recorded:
{"hour": 8, "minute": 20}
